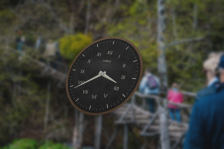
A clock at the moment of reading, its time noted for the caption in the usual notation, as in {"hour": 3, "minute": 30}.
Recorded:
{"hour": 3, "minute": 39}
